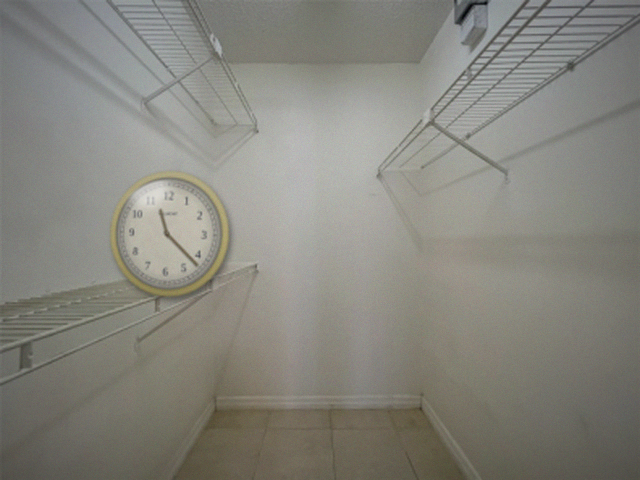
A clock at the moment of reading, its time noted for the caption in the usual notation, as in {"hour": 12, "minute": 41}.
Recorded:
{"hour": 11, "minute": 22}
